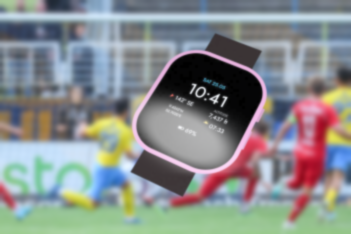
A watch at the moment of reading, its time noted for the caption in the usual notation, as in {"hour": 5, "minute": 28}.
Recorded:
{"hour": 10, "minute": 41}
